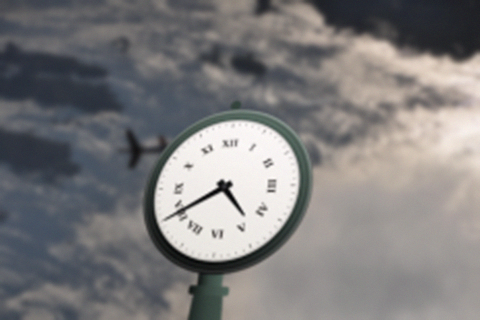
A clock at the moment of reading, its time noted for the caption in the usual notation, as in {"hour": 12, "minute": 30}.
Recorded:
{"hour": 4, "minute": 40}
